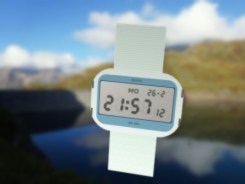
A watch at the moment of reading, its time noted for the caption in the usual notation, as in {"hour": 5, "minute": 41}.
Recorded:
{"hour": 21, "minute": 57}
